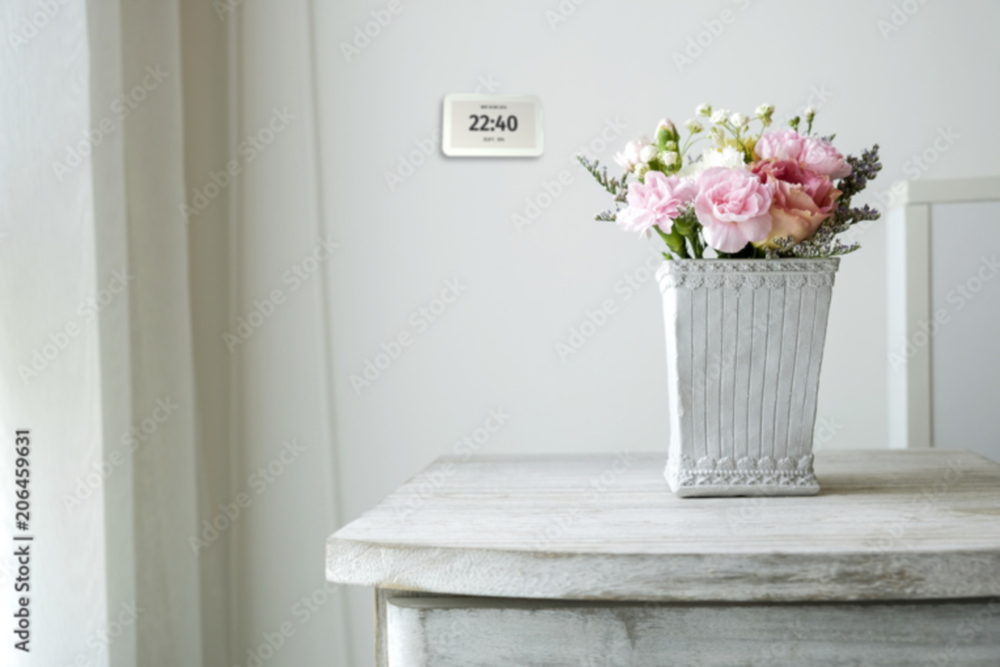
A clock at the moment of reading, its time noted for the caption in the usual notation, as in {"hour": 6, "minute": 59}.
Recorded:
{"hour": 22, "minute": 40}
